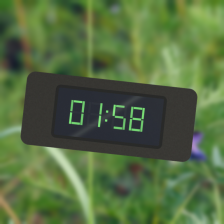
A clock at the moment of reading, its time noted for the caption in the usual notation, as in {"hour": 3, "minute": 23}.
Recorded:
{"hour": 1, "minute": 58}
